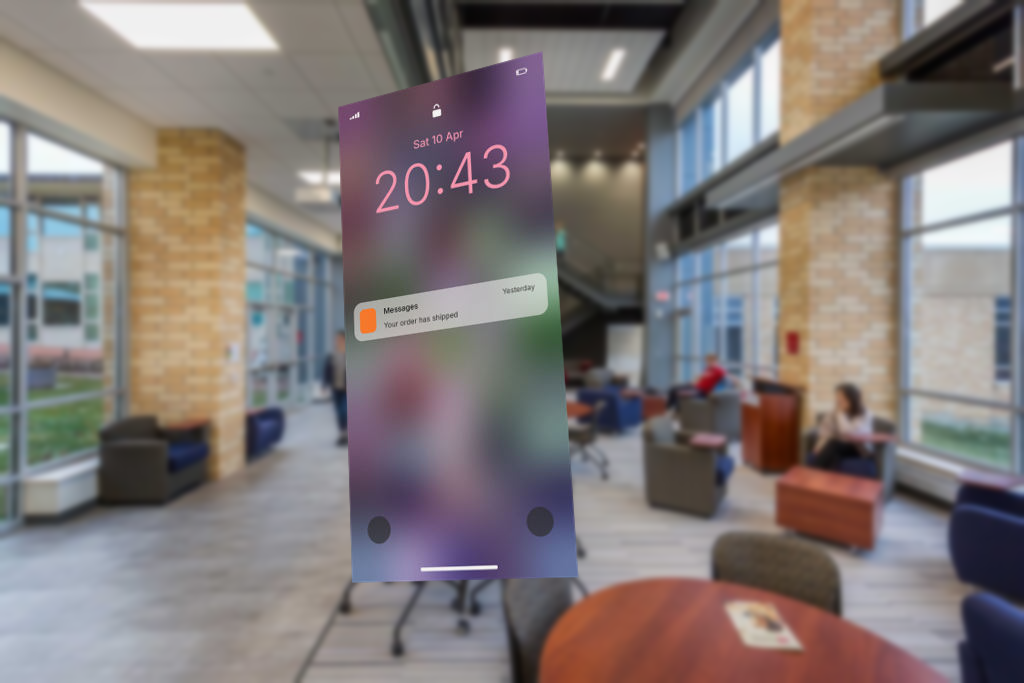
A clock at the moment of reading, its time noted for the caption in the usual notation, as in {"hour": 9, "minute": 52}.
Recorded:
{"hour": 20, "minute": 43}
